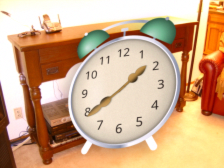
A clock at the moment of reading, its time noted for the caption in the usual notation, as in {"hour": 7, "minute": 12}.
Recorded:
{"hour": 1, "minute": 39}
